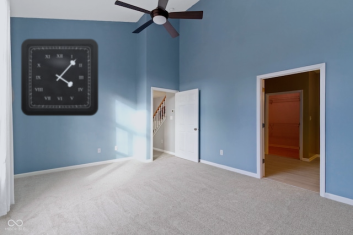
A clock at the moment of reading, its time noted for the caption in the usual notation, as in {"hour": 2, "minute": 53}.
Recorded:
{"hour": 4, "minute": 7}
